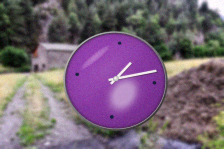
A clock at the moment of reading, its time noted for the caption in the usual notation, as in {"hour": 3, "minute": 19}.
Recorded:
{"hour": 1, "minute": 12}
